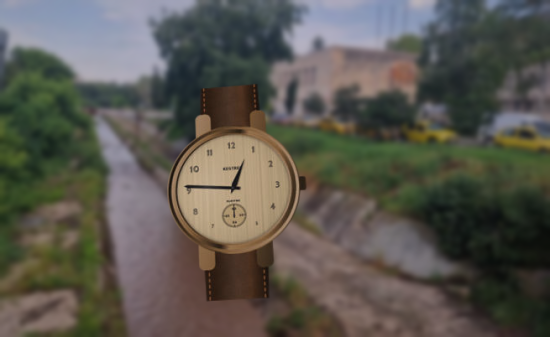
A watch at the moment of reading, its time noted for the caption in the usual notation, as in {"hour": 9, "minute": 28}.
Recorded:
{"hour": 12, "minute": 46}
